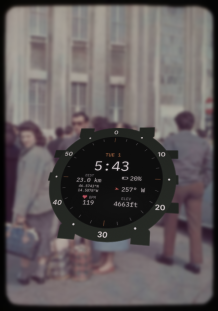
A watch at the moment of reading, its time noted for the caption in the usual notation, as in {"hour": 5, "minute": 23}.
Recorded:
{"hour": 5, "minute": 43}
